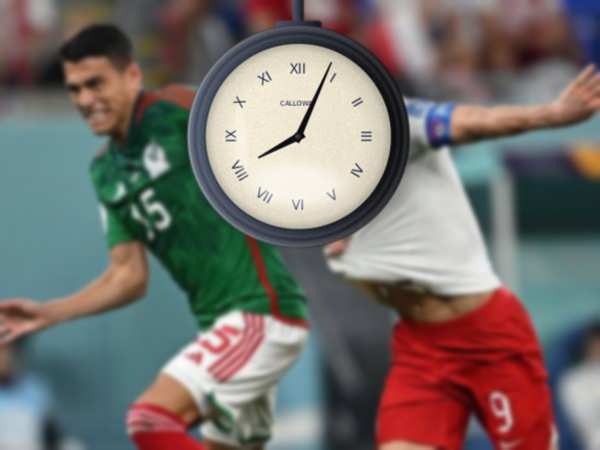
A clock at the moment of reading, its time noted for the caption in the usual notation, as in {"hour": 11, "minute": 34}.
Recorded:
{"hour": 8, "minute": 4}
